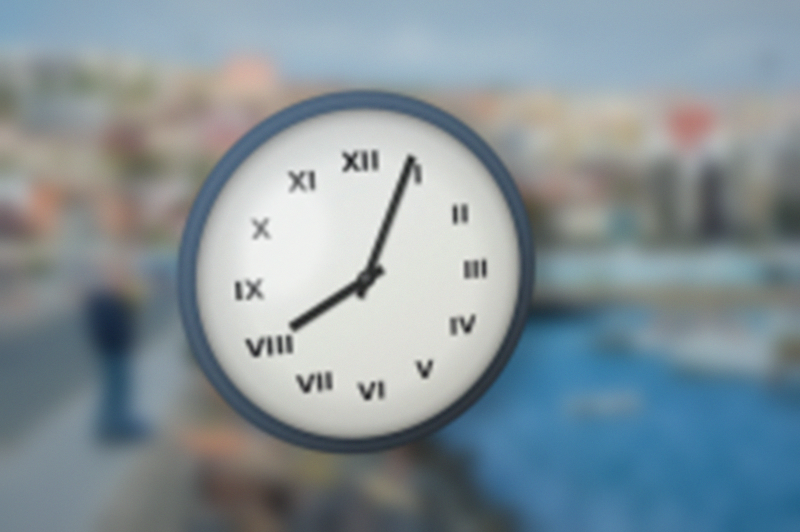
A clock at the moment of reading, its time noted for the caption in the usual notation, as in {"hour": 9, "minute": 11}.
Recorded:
{"hour": 8, "minute": 4}
